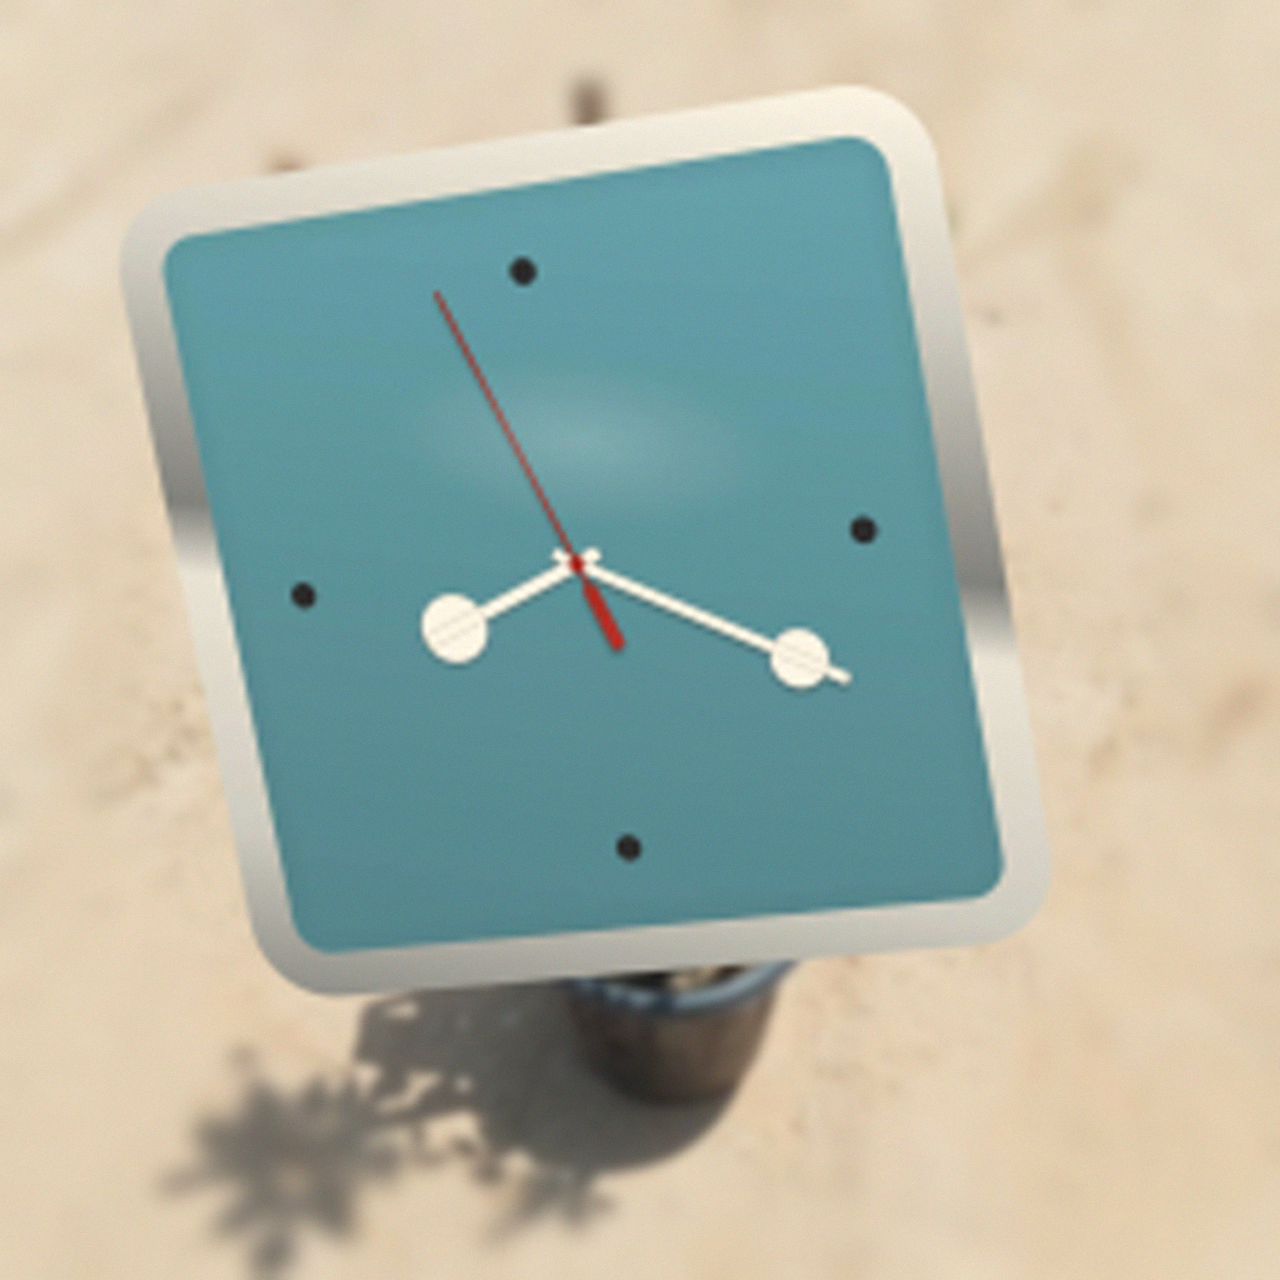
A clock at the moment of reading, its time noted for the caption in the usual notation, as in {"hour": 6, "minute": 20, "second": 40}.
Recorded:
{"hour": 8, "minute": 19, "second": 57}
